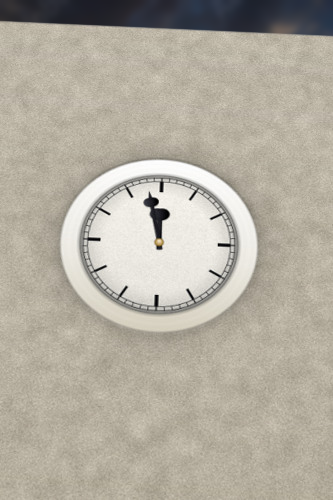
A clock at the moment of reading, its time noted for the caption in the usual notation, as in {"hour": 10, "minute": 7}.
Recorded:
{"hour": 11, "minute": 58}
